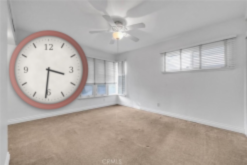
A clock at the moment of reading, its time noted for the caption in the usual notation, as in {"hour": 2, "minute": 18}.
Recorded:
{"hour": 3, "minute": 31}
